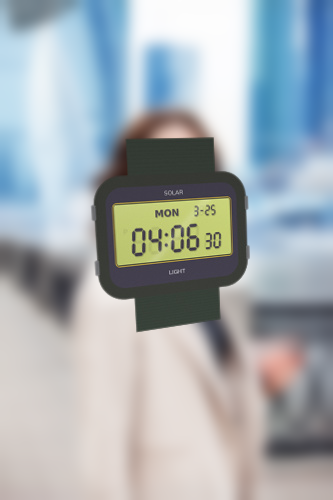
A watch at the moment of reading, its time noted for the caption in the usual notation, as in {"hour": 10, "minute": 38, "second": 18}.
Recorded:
{"hour": 4, "minute": 6, "second": 30}
